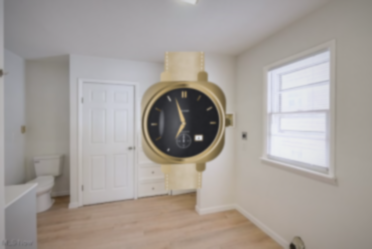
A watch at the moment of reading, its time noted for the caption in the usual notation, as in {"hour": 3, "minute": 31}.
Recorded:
{"hour": 6, "minute": 57}
